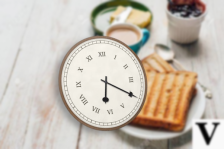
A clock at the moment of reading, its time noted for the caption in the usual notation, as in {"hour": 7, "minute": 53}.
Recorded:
{"hour": 6, "minute": 20}
